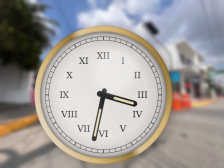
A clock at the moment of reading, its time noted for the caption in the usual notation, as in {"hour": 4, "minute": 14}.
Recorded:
{"hour": 3, "minute": 32}
